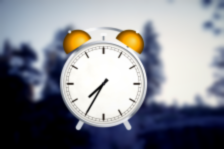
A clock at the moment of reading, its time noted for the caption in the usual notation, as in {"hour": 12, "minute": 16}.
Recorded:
{"hour": 7, "minute": 35}
